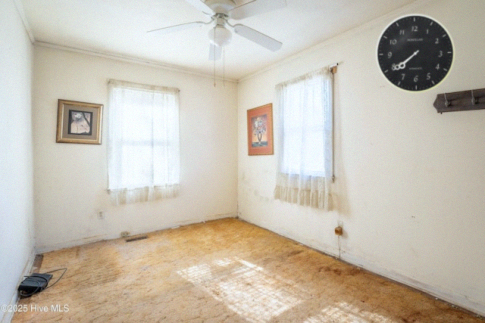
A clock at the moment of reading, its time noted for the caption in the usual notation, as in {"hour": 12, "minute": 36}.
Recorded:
{"hour": 7, "minute": 39}
